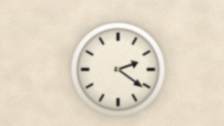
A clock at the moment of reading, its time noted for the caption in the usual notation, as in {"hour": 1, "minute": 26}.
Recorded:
{"hour": 2, "minute": 21}
